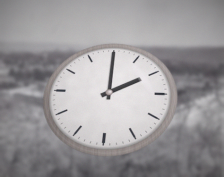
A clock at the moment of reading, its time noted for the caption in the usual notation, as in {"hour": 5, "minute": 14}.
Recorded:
{"hour": 2, "minute": 0}
